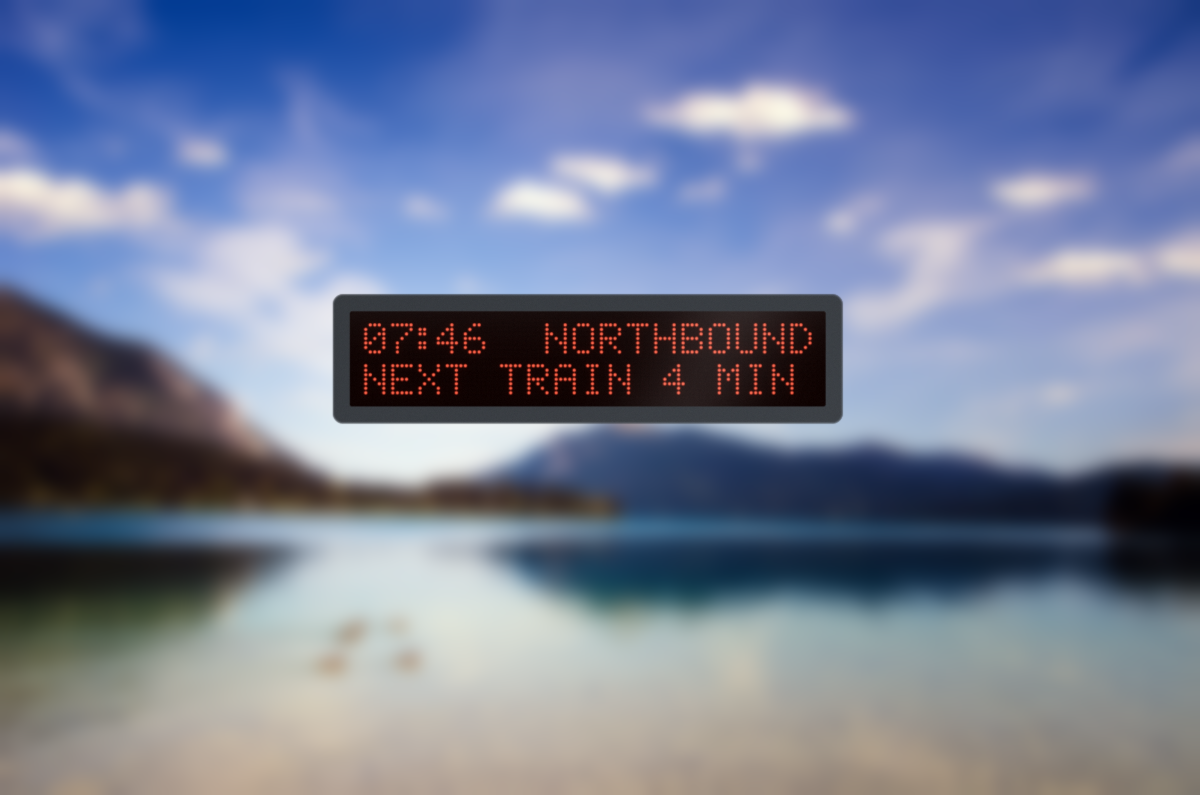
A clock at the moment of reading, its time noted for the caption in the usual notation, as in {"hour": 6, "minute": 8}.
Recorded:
{"hour": 7, "minute": 46}
